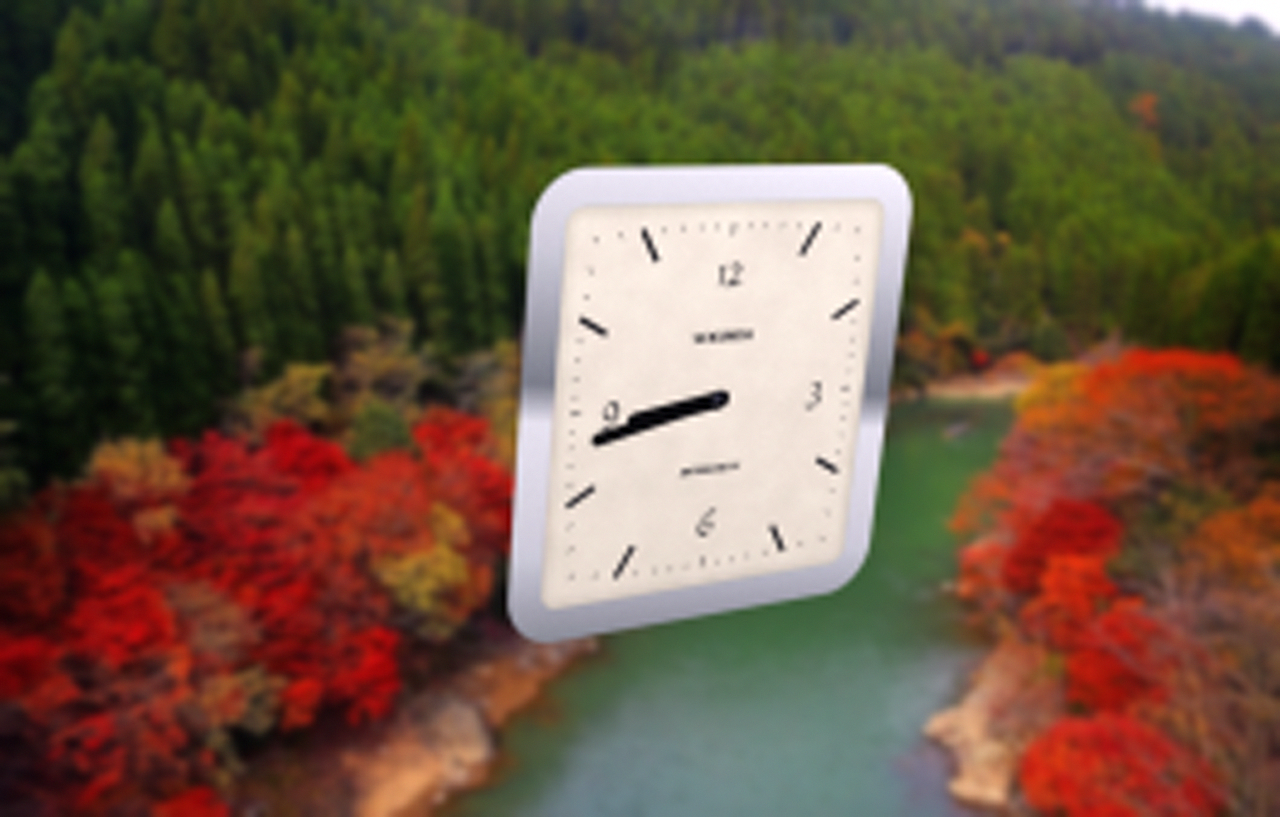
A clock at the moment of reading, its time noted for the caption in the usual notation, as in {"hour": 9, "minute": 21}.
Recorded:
{"hour": 8, "minute": 43}
